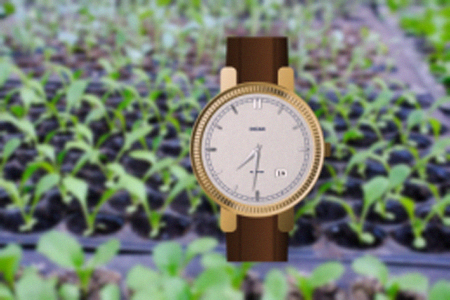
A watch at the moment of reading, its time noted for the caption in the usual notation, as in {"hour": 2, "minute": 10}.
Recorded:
{"hour": 7, "minute": 31}
